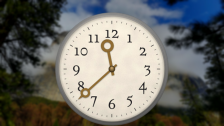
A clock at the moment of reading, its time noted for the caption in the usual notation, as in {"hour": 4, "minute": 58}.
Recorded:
{"hour": 11, "minute": 38}
